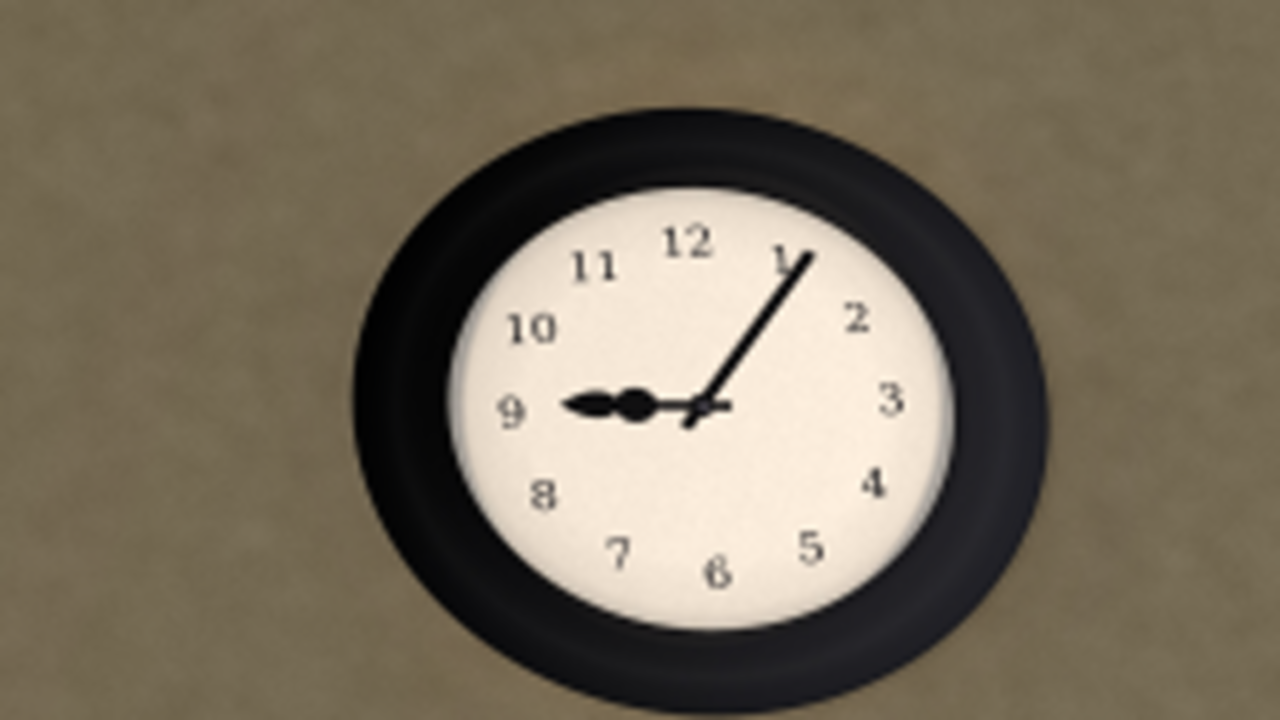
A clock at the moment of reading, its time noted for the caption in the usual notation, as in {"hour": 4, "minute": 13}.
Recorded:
{"hour": 9, "minute": 6}
